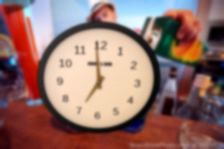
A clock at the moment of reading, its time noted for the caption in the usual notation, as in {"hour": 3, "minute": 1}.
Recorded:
{"hour": 6, "minute": 59}
